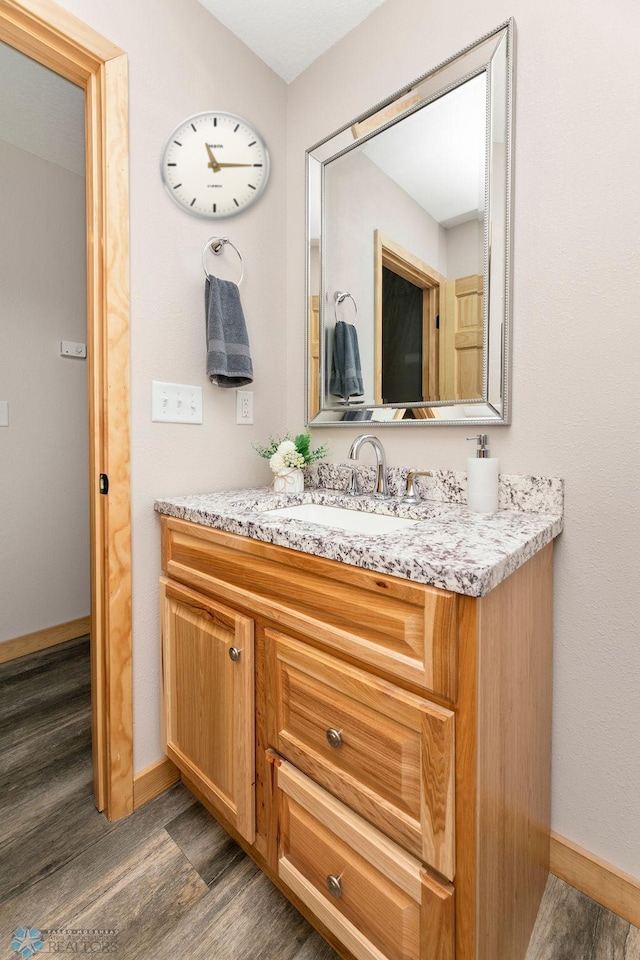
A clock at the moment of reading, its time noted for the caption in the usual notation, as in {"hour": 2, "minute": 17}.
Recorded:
{"hour": 11, "minute": 15}
